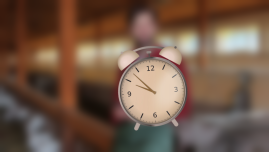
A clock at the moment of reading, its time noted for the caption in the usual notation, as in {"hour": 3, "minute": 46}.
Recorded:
{"hour": 9, "minute": 53}
